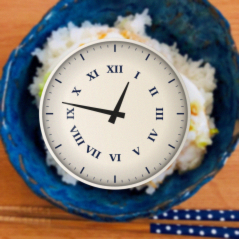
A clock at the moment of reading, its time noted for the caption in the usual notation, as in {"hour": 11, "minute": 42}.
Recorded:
{"hour": 12, "minute": 47}
